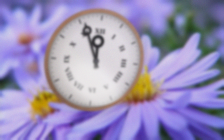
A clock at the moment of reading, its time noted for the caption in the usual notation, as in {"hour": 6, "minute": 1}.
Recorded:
{"hour": 11, "minute": 56}
